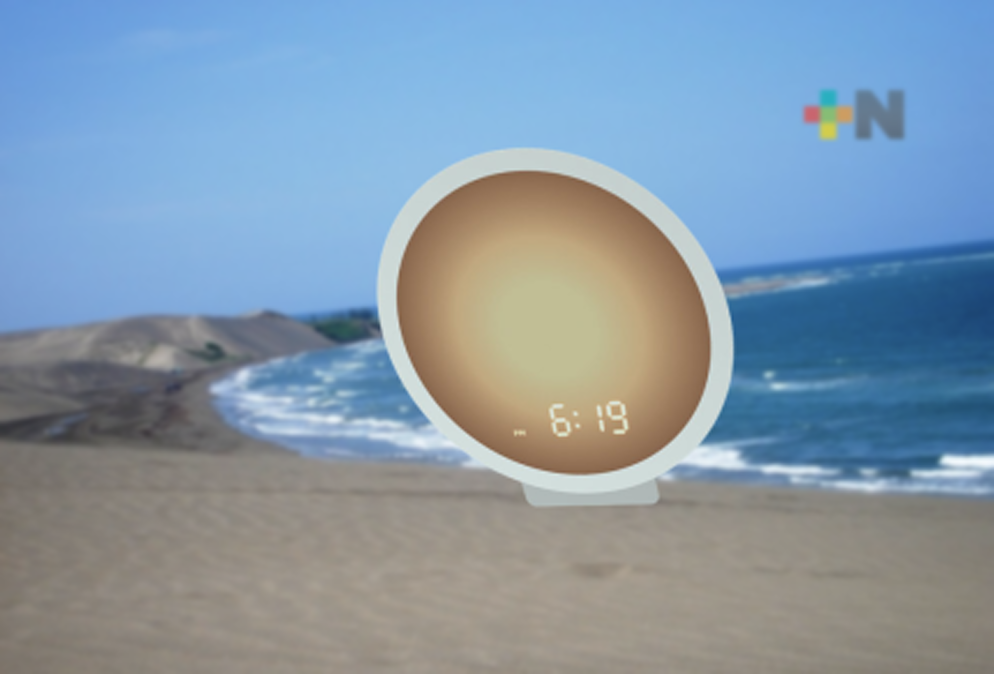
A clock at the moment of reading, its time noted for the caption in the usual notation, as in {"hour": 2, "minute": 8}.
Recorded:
{"hour": 6, "minute": 19}
